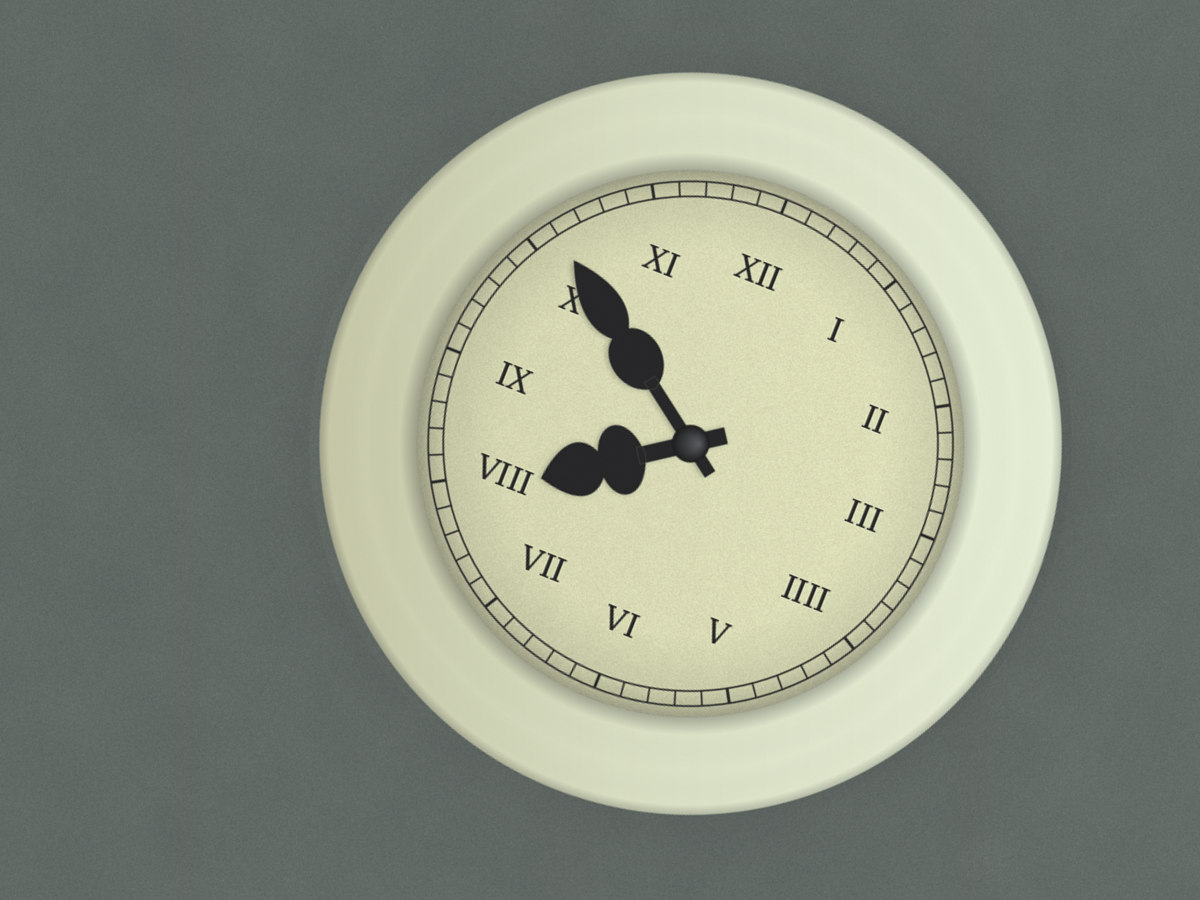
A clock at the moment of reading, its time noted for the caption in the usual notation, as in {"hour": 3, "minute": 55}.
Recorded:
{"hour": 7, "minute": 51}
